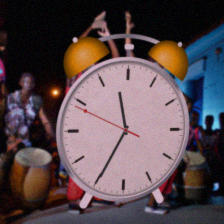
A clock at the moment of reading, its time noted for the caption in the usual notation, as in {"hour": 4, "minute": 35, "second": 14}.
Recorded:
{"hour": 11, "minute": 34, "second": 49}
